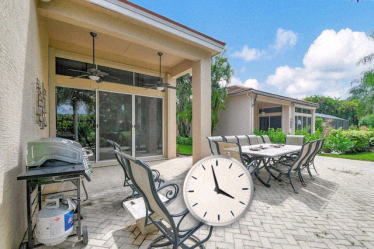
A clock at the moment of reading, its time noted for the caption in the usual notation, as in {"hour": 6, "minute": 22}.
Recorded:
{"hour": 3, "minute": 58}
